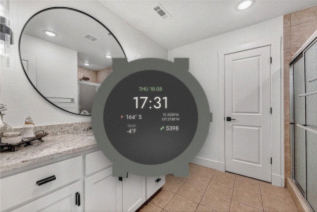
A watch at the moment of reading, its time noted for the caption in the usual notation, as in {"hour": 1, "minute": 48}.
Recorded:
{"hour": 17, "minute": 31}
